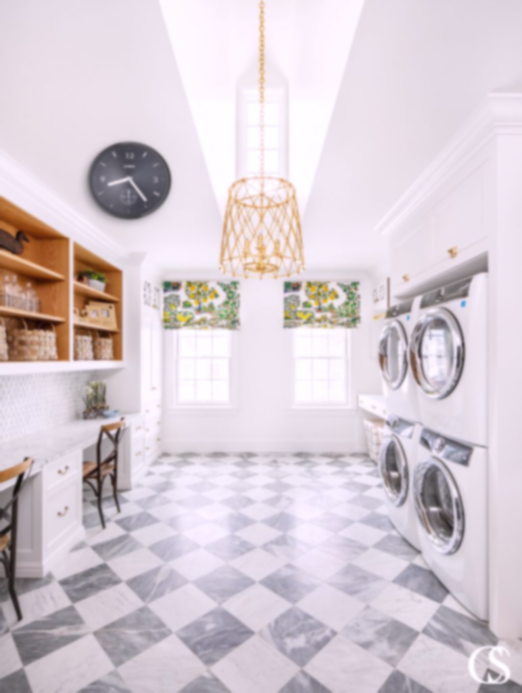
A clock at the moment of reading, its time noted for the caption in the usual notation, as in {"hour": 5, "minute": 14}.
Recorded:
{"hour": 8, "minute": 24}
